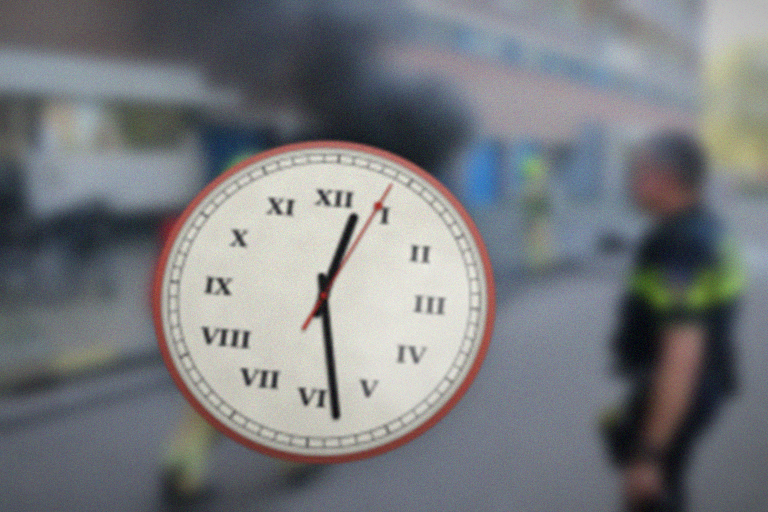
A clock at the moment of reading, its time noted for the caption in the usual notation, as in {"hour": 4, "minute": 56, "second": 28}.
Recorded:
{"hour": 12, "minute": 28, "second": 4}
